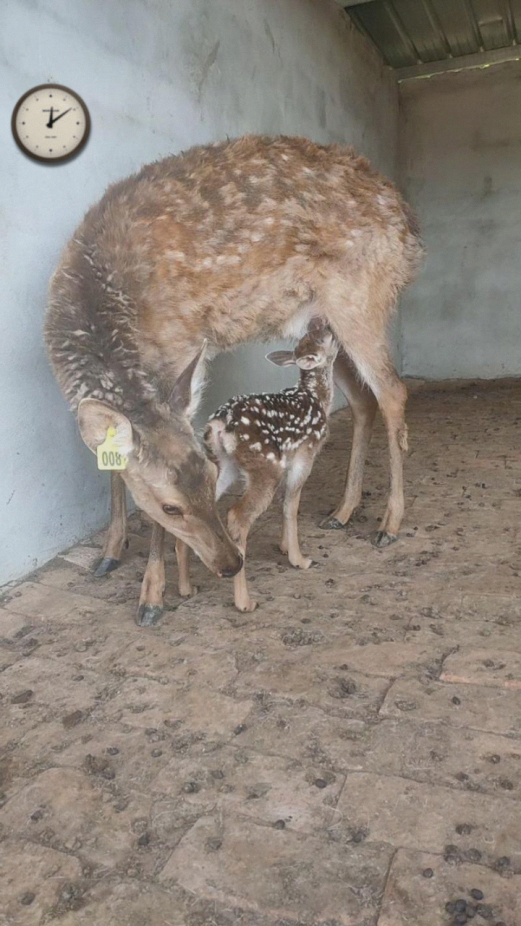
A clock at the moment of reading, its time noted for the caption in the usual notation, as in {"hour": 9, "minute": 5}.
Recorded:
{"hour": 12, "minute": 9}
